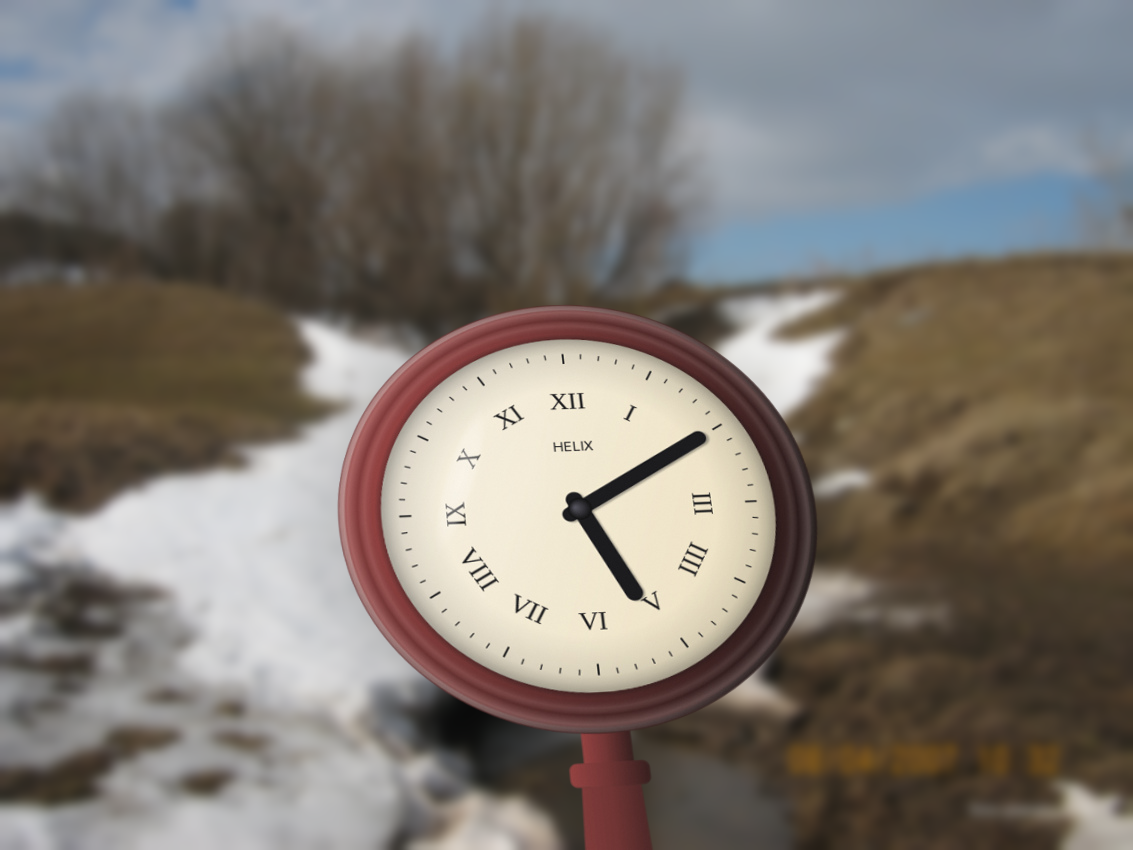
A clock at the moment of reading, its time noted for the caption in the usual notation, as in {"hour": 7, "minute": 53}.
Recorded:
{"hour": 5, "minute": 10}
